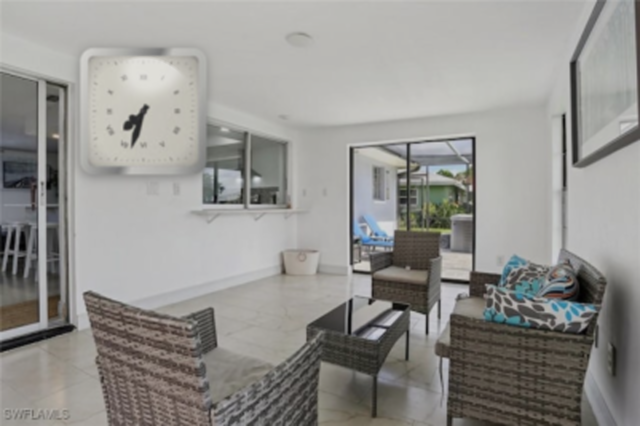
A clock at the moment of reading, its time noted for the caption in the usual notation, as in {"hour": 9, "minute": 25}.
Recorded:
{"hour": 7, "minute": 33}
